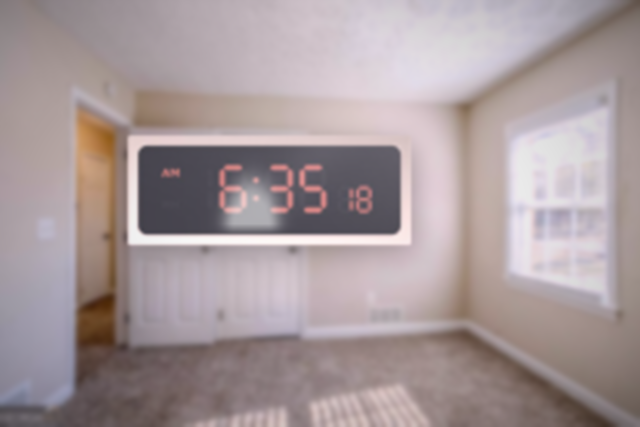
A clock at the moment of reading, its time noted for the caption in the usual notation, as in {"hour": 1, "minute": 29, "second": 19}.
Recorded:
{"hour": 6, "minute": 35, "second": 18}
